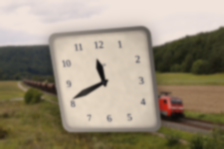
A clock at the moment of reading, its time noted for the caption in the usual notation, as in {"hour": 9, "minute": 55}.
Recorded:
{"hour": 11, "minute": 41}
